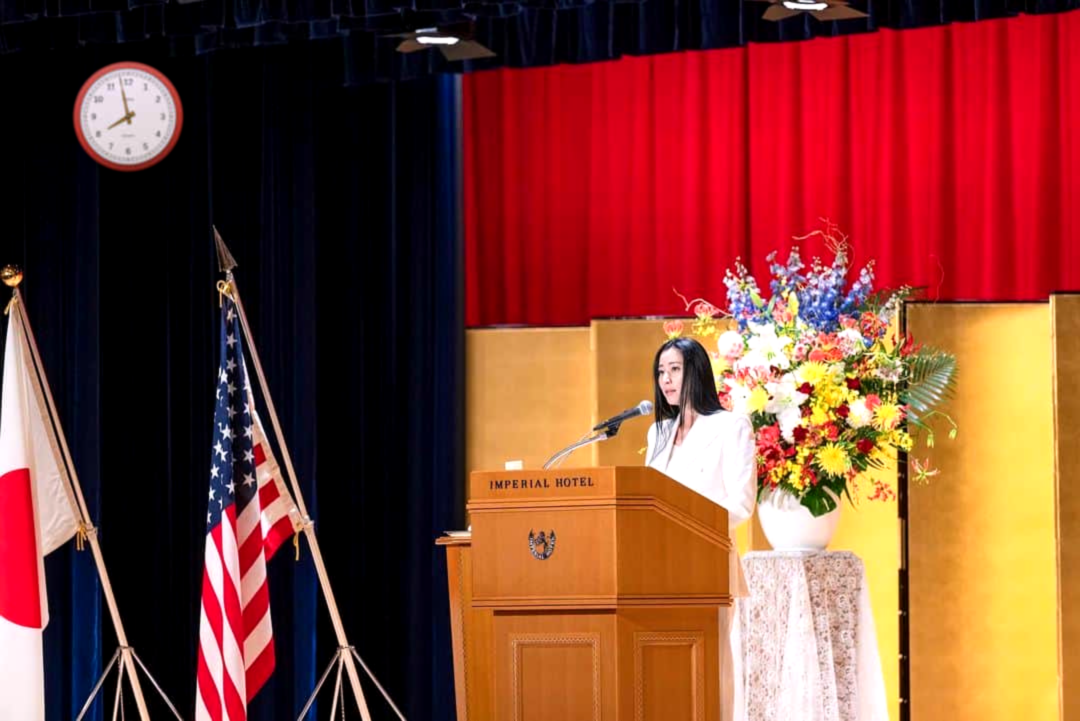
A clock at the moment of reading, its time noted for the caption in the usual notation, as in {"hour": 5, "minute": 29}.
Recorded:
{"hour": 7, "minute": 58}
